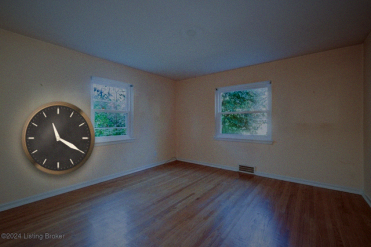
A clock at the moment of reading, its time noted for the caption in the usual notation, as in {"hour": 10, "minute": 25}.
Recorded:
{"hour": 11, "minute": 20}
